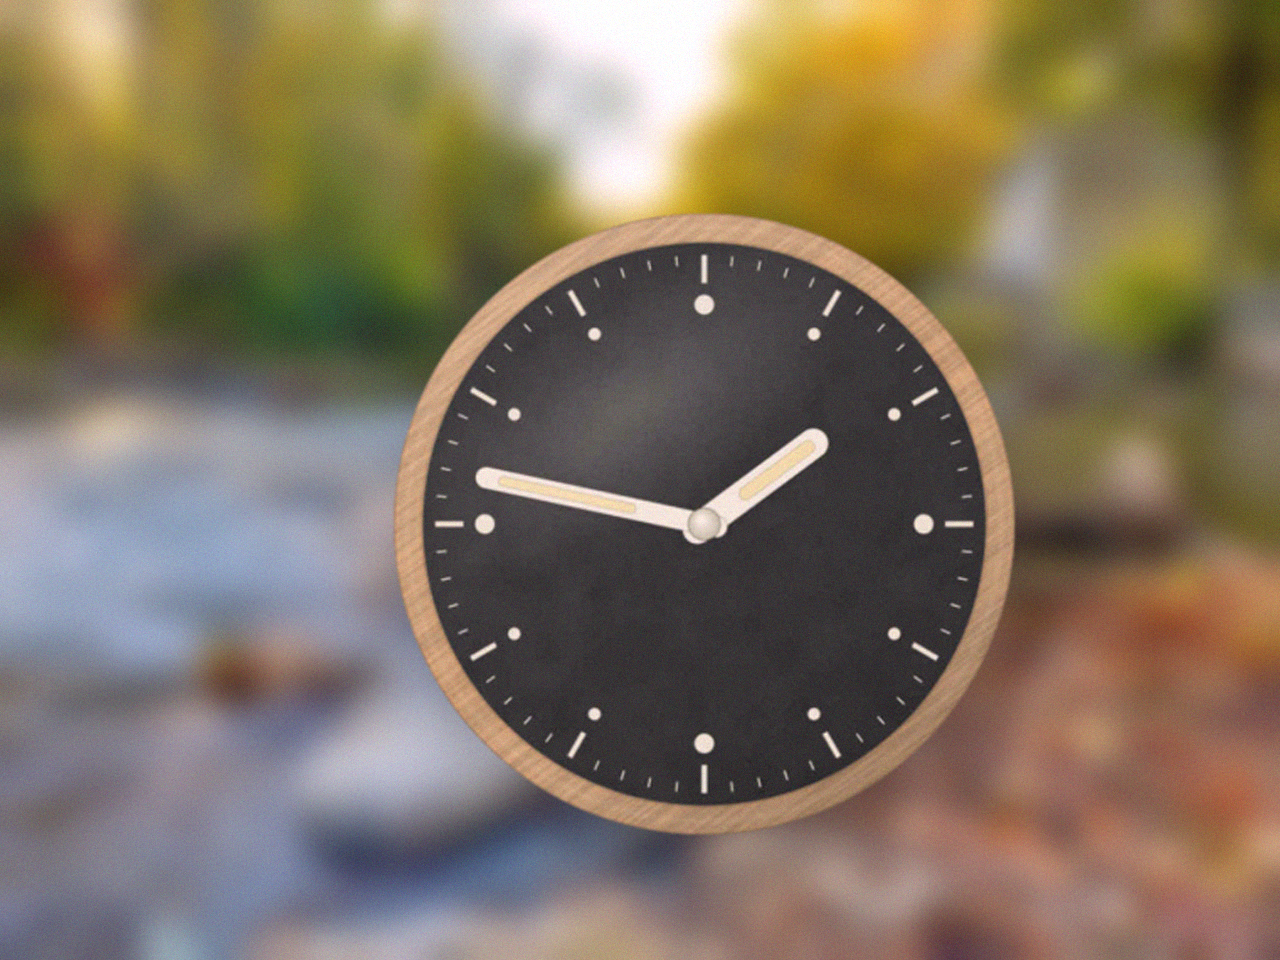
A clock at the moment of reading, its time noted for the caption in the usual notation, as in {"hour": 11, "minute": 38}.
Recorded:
{"hour": 1, "minute": 47}
